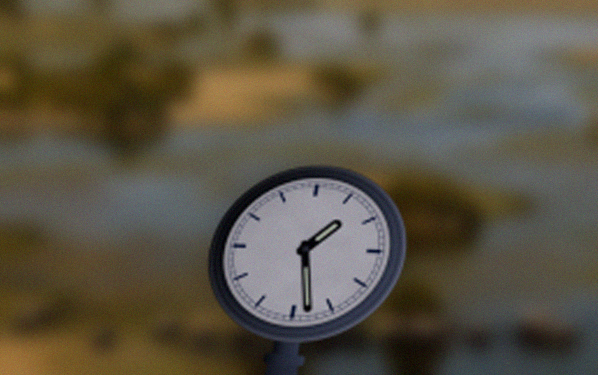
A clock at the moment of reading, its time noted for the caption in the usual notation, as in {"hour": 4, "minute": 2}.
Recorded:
{"hour": 1, "minute": 28}
